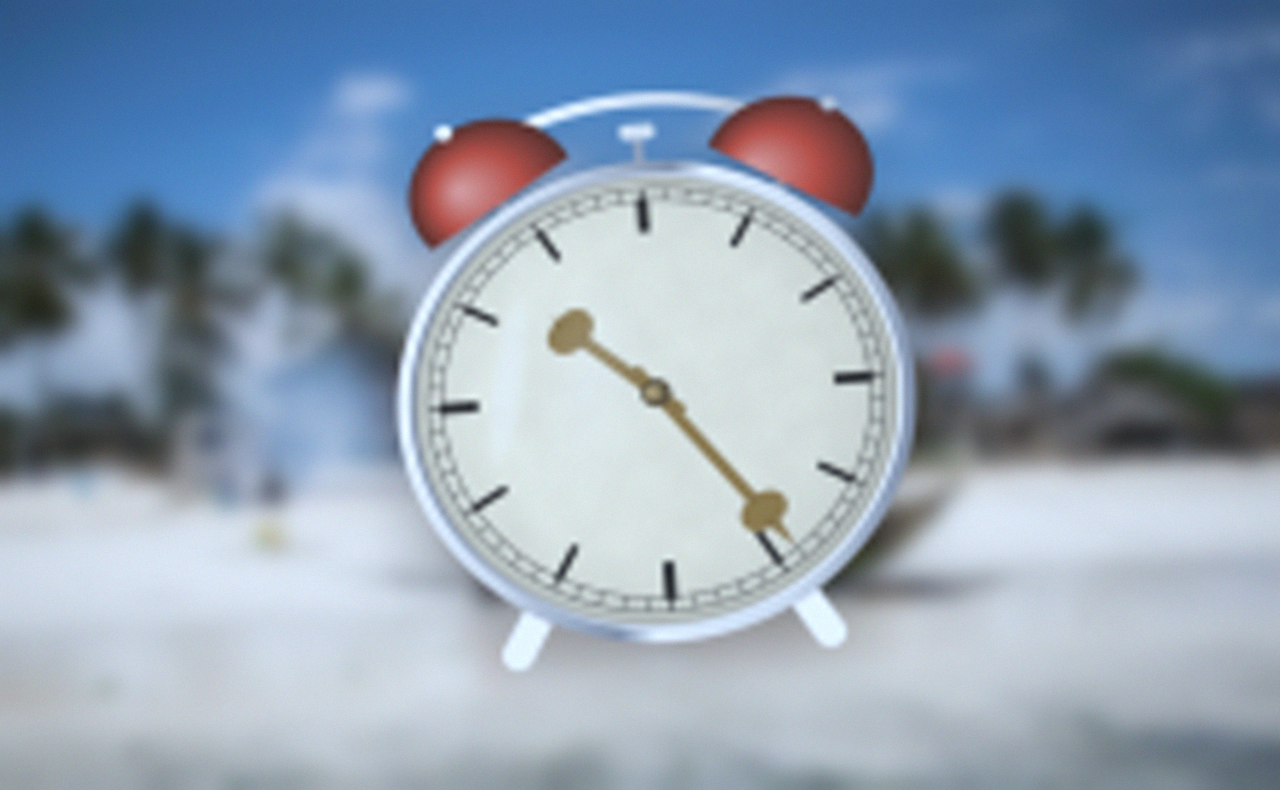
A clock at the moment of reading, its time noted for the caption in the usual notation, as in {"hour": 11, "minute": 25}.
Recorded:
{"hour": 10, "minute": 24}
